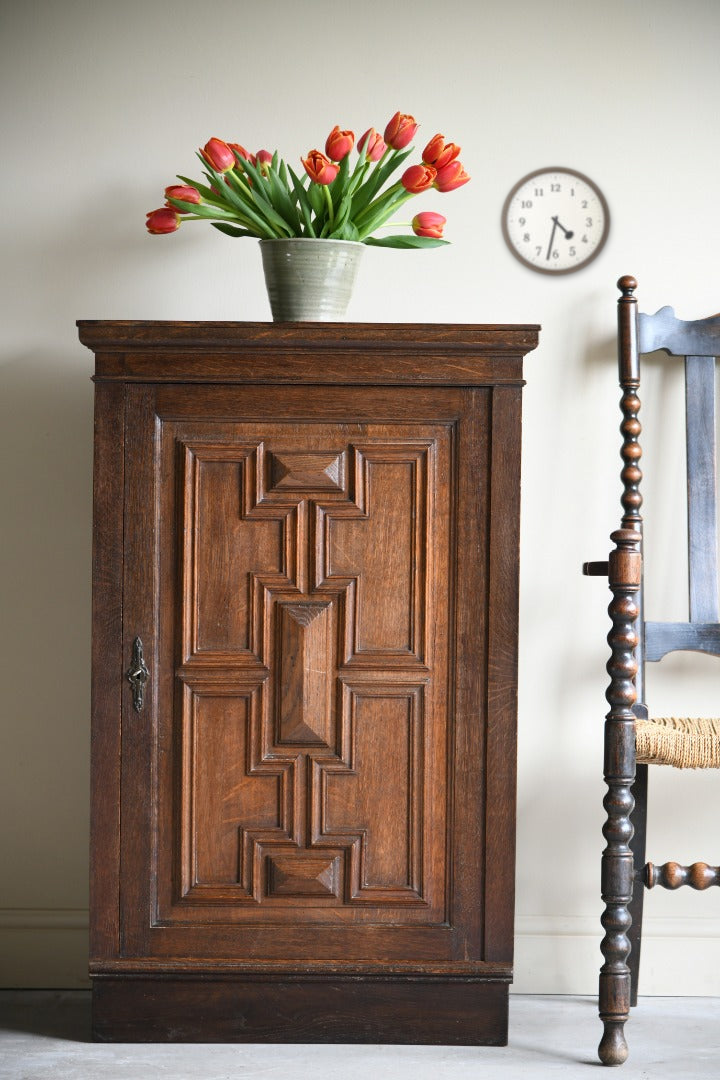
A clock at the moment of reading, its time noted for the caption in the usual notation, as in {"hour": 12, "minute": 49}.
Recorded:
{"hour": 4, "minute": 32}
